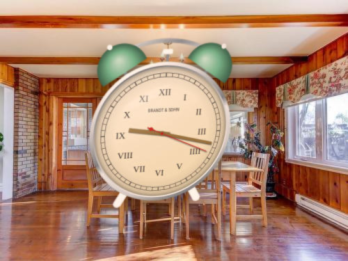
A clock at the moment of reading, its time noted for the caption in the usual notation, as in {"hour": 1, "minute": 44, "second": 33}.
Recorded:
{"hour": 9, "minute": 17, "second": 19}
